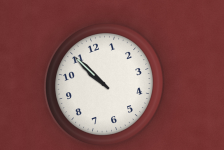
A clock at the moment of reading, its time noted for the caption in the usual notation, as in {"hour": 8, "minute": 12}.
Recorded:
{"hour": 10, "minute": 55}
